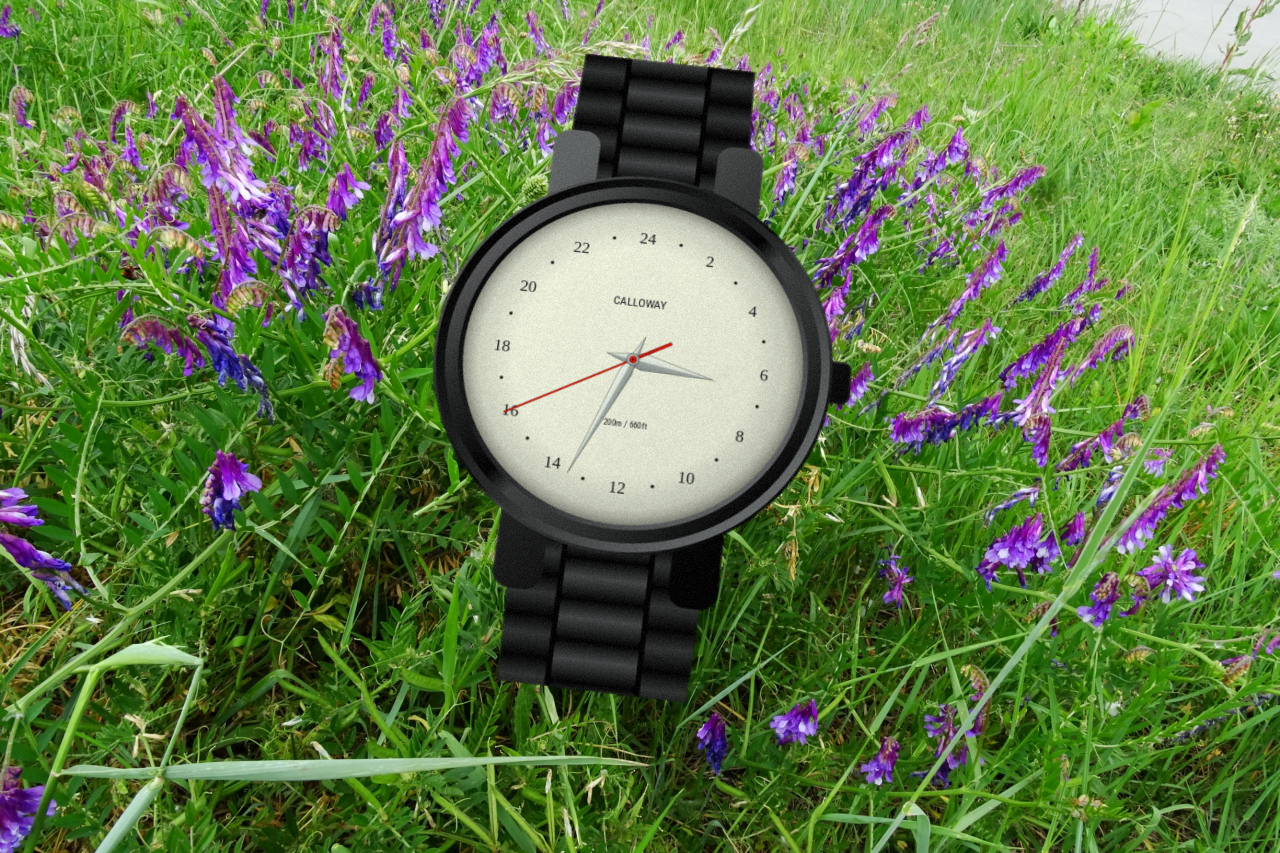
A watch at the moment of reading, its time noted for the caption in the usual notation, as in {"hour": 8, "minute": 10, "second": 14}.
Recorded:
{"hour": 6, "minute": 33, "second": 40}
